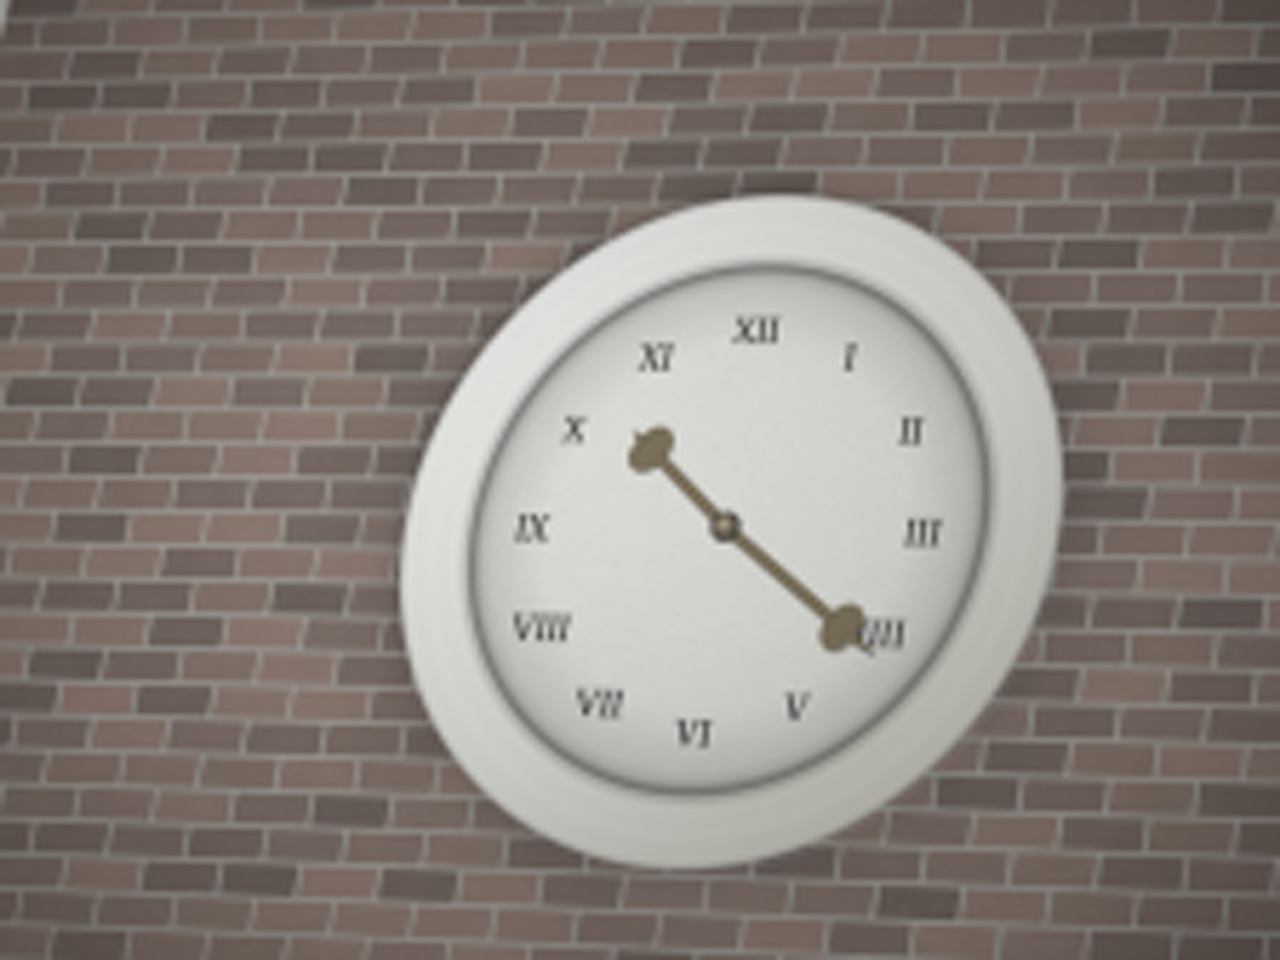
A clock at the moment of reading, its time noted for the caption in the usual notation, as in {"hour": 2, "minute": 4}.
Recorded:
{"hour": 10, "minute": 21}
